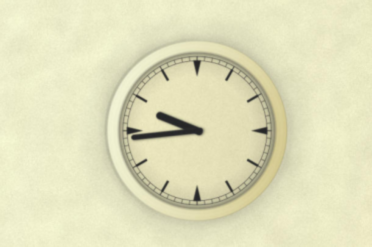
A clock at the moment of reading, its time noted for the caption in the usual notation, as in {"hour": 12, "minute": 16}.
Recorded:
{"hour": 9, "minute": 44}
